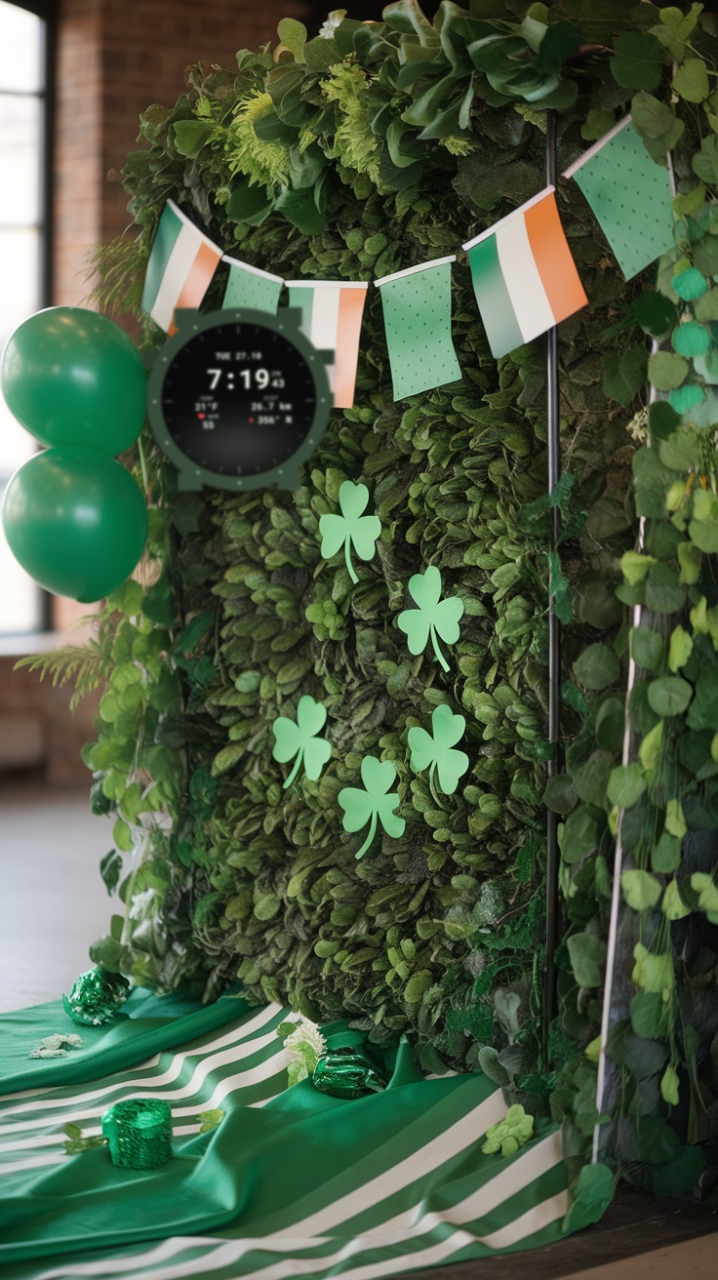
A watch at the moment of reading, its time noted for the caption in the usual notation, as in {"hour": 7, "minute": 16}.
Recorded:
{"hour": 7, "minute": 19}
